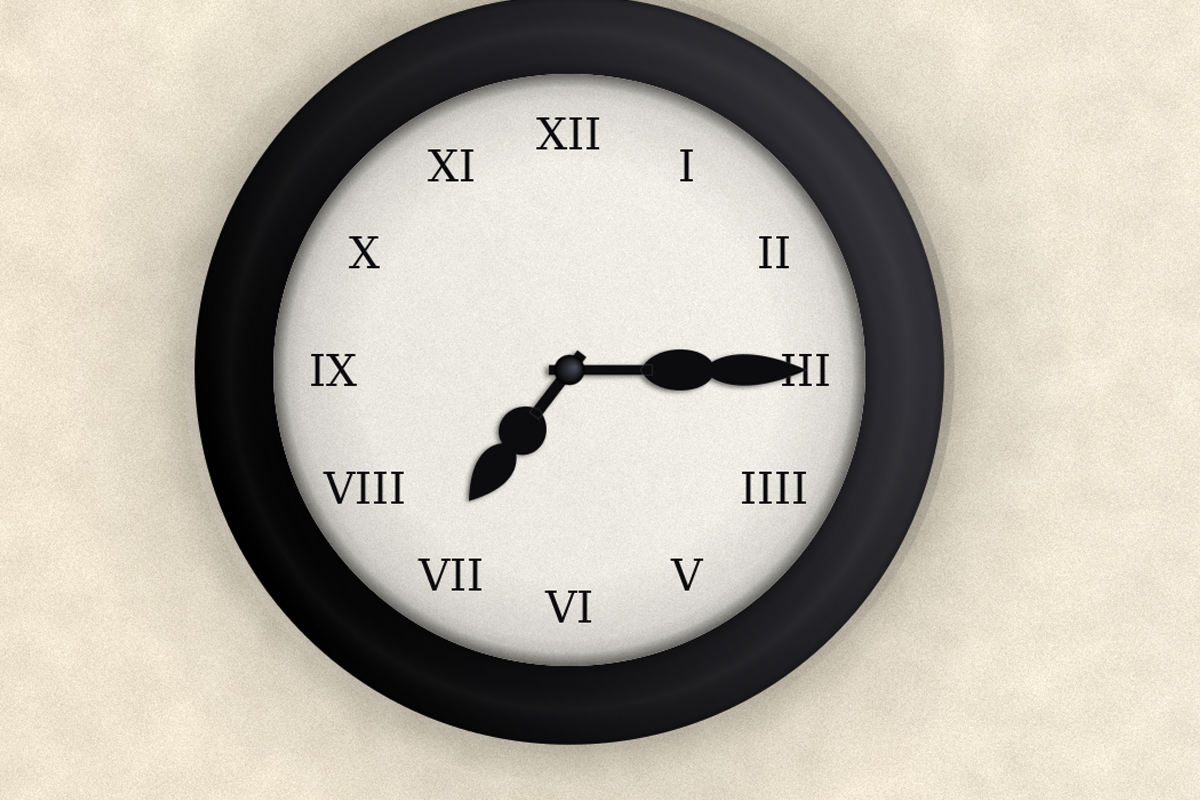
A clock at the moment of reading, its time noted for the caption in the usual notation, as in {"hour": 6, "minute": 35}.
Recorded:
{"hour": 7, "minute": 15}
